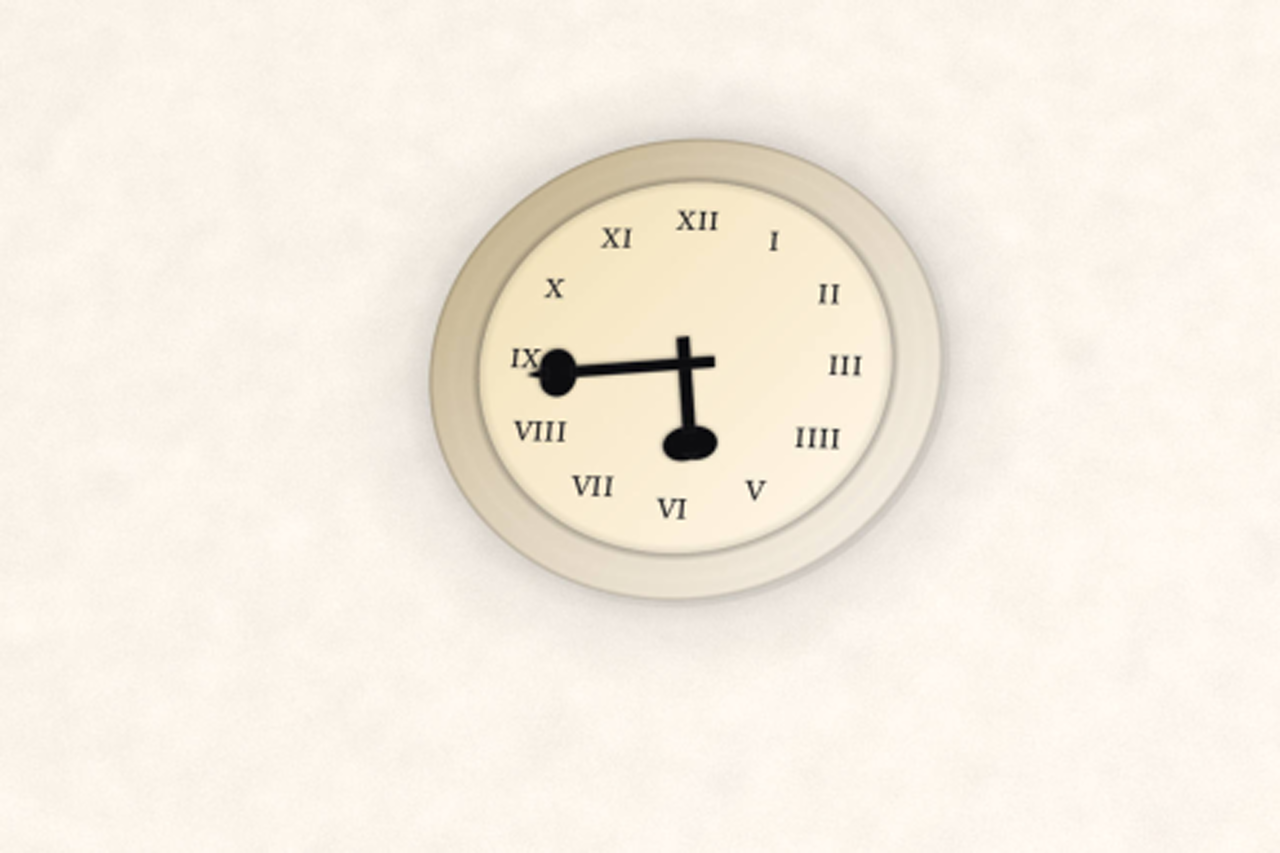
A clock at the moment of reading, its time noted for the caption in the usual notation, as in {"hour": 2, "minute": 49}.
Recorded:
{"hour": 5, "minute": 44}
